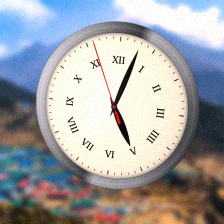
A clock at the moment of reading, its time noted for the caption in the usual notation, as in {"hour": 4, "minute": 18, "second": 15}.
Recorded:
{"hour": 5, "minute": 2, "second": 56}
